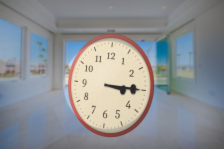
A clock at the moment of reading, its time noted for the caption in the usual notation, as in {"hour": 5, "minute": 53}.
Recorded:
{"hour": 3, "minute": 15}
